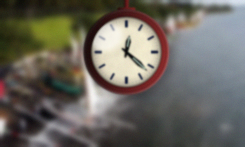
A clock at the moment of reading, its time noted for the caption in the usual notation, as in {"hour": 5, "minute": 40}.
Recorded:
{"hour": 12, "minute": 22}
